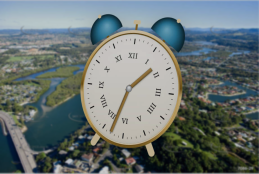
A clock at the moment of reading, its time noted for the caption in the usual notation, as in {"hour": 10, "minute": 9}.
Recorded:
{"hour": 1, "minute": 33}
